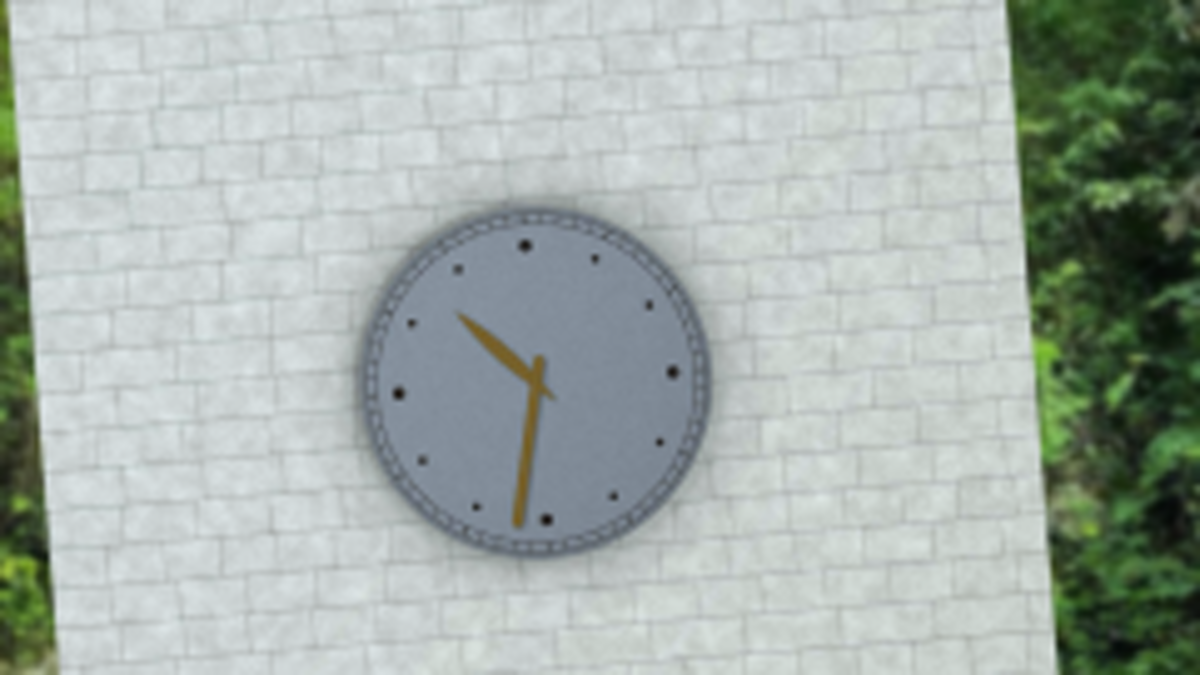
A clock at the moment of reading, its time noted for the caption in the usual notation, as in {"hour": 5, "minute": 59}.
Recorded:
{"hour": 10, "minute": 32}
